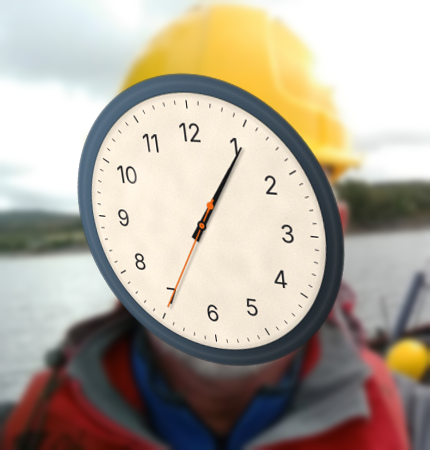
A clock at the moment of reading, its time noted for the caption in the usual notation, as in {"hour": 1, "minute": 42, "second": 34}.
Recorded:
{"hour": 1, "minute": 5, "second": 35}
